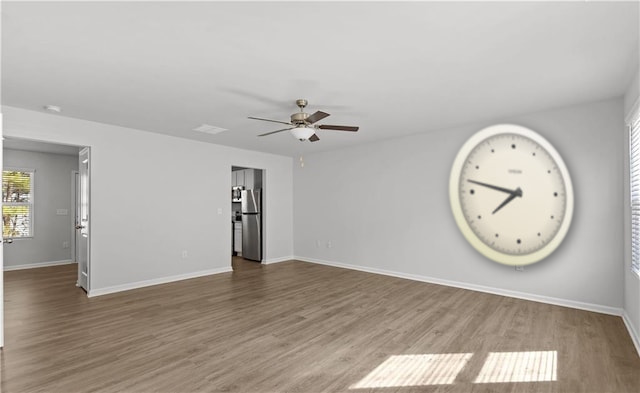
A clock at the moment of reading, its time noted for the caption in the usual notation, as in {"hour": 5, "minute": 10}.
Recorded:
{"hour": 7, "minute": 47}
